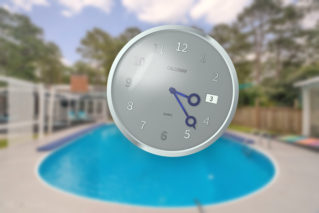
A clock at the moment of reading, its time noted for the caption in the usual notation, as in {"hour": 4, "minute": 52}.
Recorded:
{"hour": 3, "minute": 23}
